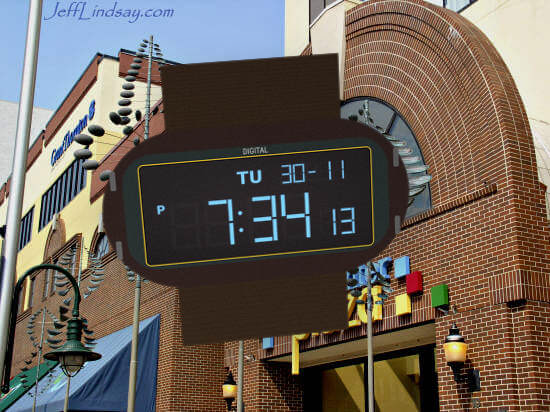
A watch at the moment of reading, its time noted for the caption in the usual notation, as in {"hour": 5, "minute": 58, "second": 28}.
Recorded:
{"hour": 7, "minute": 34, "second": 13}
